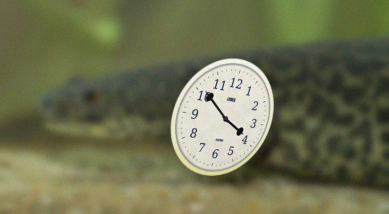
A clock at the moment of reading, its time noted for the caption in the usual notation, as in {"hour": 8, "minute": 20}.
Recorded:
{"hour": 3, "minute": 51}
